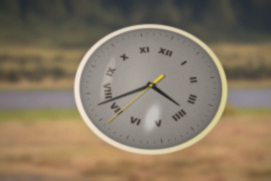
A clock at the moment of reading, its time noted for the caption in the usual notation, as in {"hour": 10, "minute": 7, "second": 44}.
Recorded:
{"hour": 3, "minute": 37, "second": 34}
